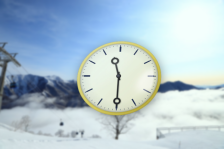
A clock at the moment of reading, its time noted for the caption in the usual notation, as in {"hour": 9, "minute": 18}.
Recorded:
{"hour": 11, "minute": 30}
